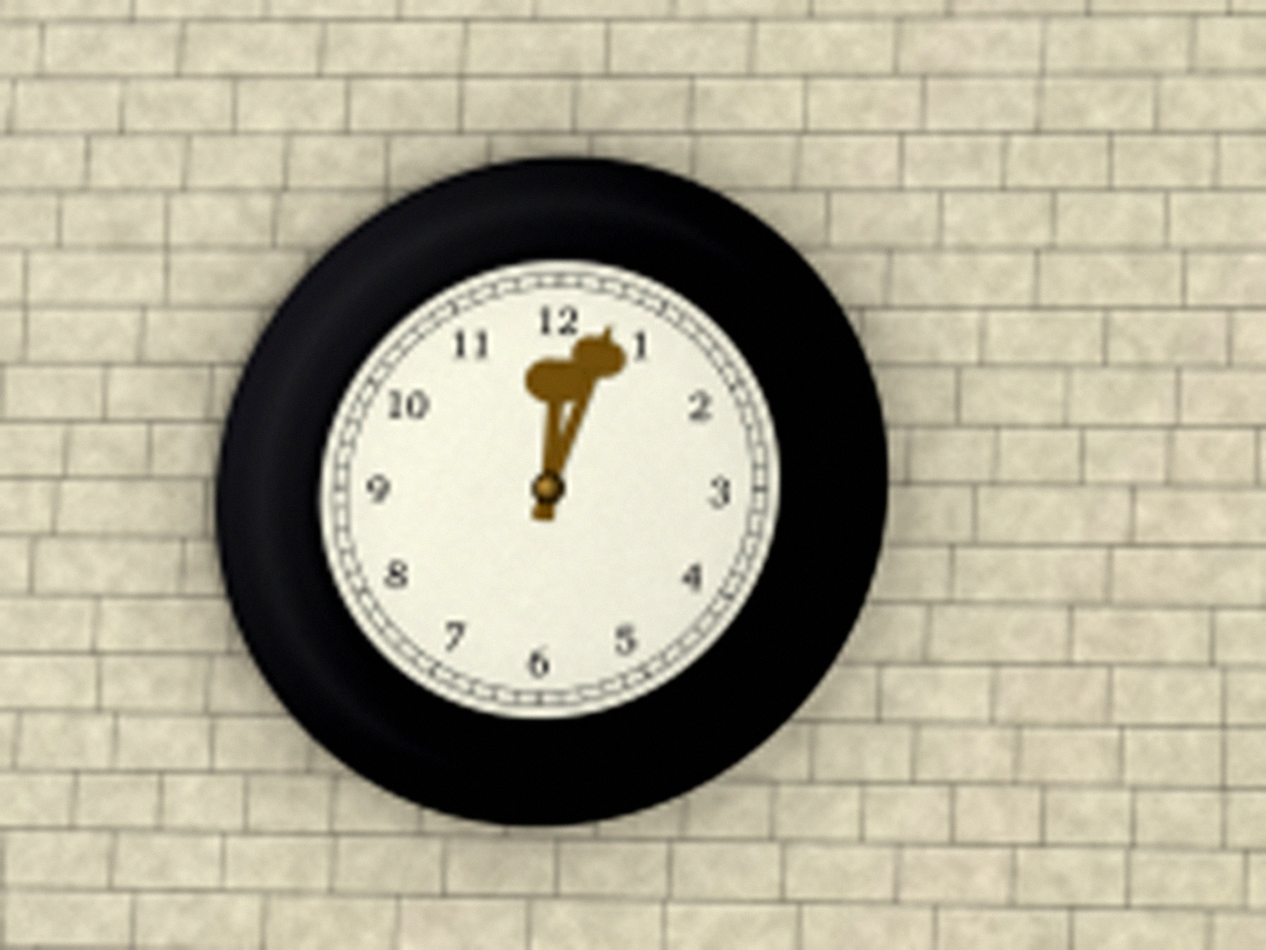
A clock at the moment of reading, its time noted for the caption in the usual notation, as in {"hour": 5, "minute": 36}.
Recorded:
{"hour": 12, "minute": 3}
